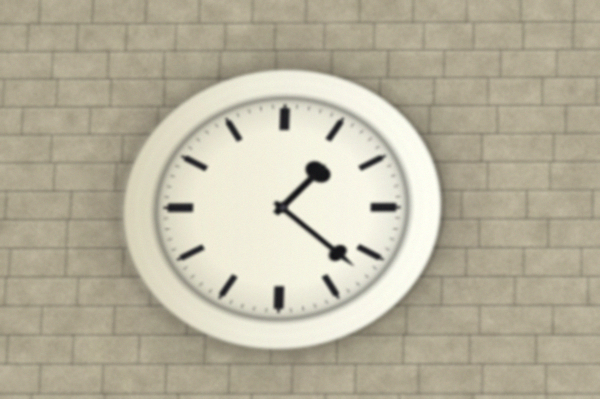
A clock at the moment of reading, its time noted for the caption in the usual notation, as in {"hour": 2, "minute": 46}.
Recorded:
{"hour": 1, "minute": 22}
